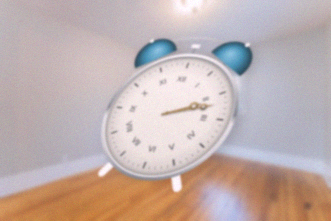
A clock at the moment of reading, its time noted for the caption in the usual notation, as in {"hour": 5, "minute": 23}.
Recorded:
{"hour": 2, "minute": 12}
